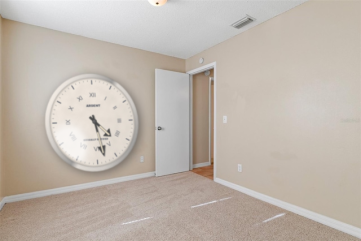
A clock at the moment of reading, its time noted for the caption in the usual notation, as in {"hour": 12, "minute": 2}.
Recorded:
{"hour": 4, "minute": 28}
